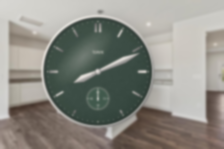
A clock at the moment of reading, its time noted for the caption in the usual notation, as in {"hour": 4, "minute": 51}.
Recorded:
{"hour": 8, "minute": 11}
